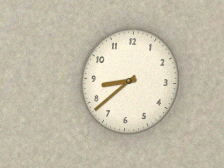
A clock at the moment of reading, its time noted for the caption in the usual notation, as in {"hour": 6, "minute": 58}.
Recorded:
{"hour": 8, "minute": 38}
